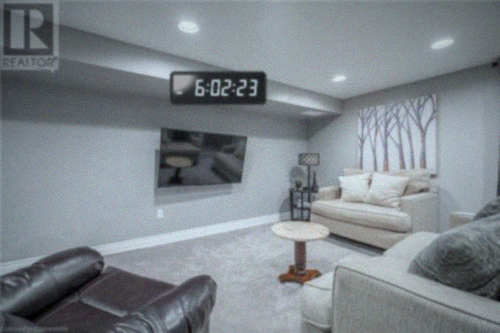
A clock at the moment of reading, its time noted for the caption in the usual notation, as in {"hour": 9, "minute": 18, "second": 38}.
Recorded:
{"hour": 6, "minute": 2, "second": 23}
